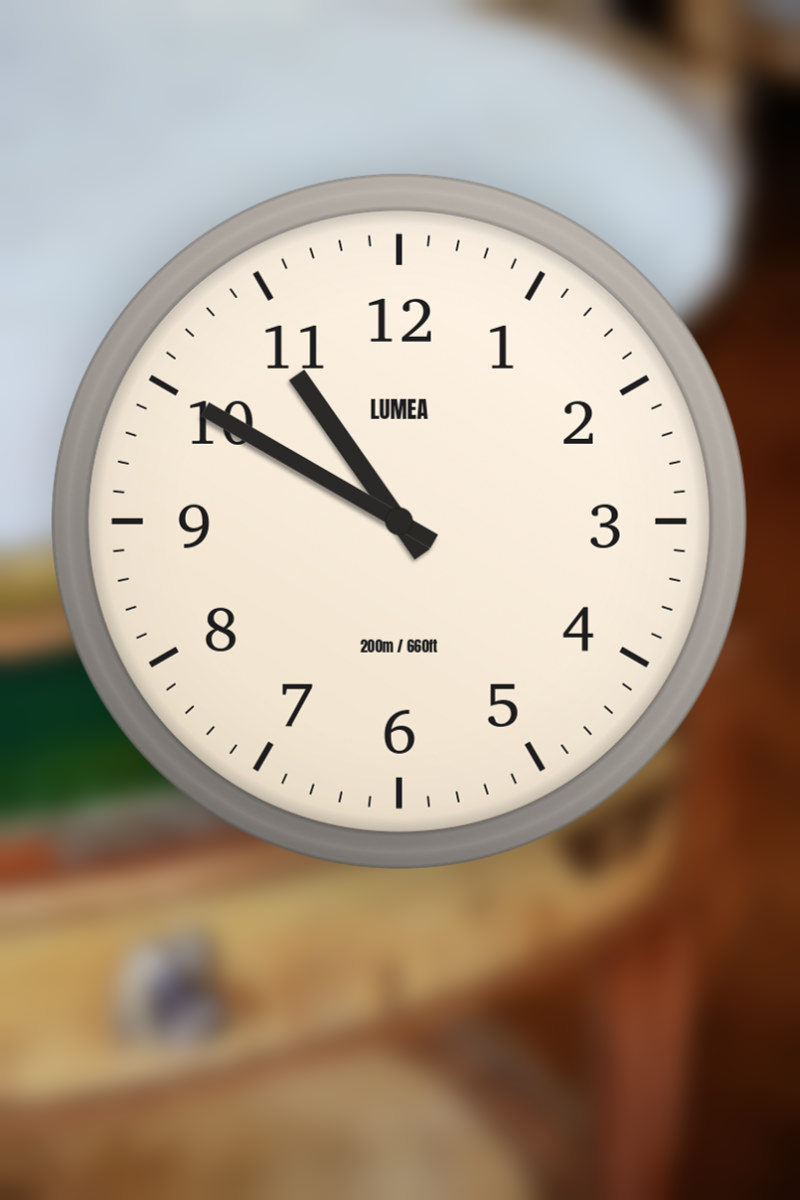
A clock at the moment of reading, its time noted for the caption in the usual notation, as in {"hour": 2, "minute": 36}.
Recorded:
{"hour": 10, "minute": 50}
